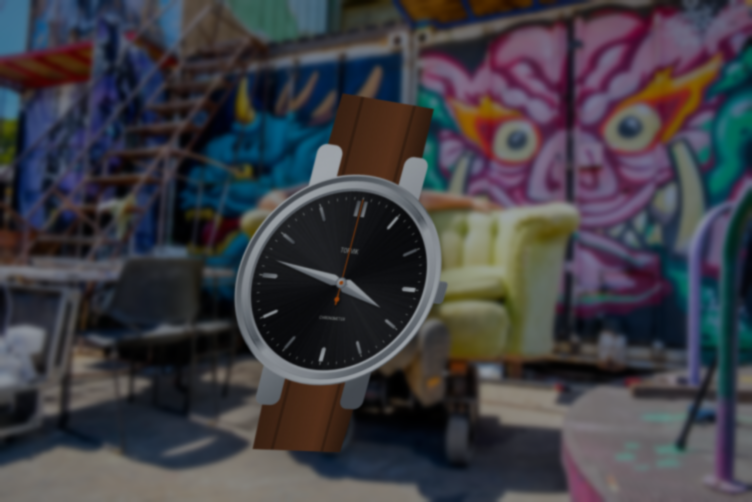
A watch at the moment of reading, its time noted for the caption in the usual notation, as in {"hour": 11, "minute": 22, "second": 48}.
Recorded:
{"hour": 3, "minute": 47, "second": 0}
